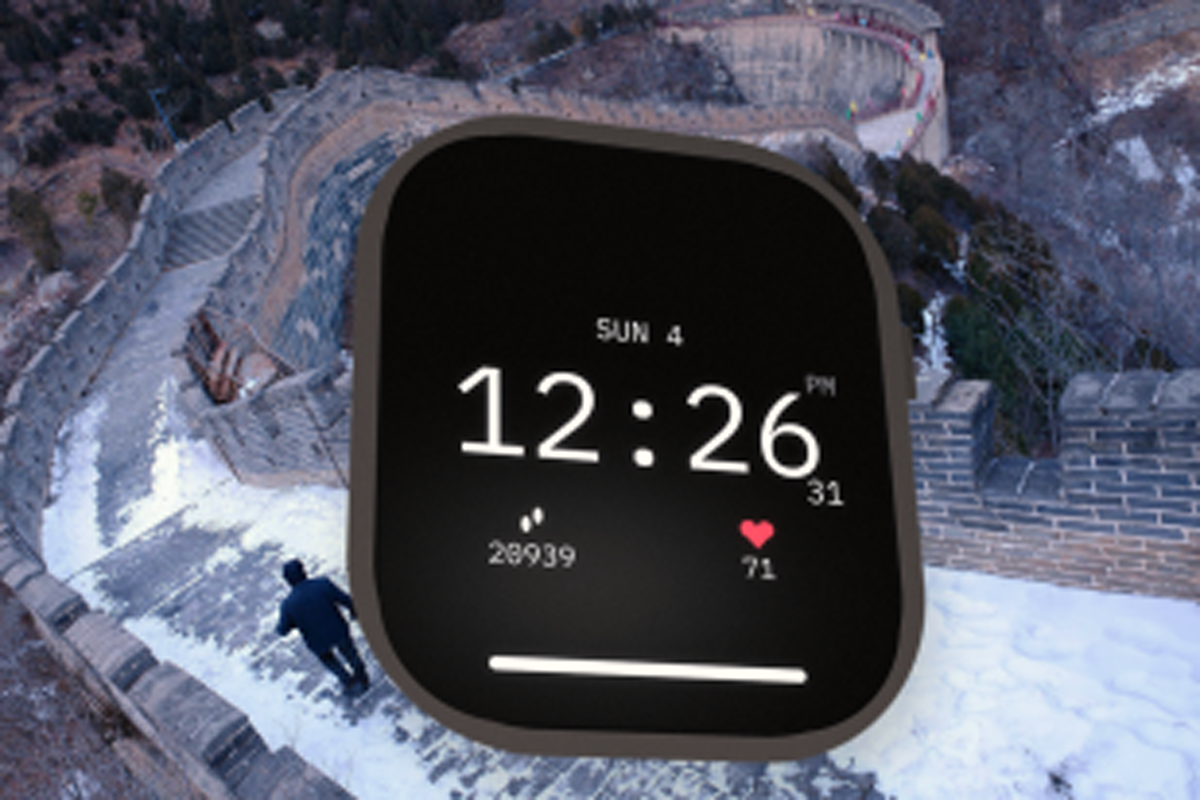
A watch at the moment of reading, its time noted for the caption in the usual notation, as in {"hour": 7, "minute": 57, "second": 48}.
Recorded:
{"hour": 12, "minute": 26, "second": 31}
